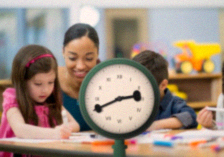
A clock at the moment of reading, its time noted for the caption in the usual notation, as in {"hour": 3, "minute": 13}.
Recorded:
{"hour": 2, "minute": 41}
